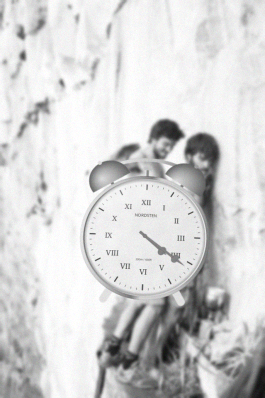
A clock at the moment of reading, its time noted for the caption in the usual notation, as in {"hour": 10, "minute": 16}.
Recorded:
{"hour": 4, "minute": 21}
